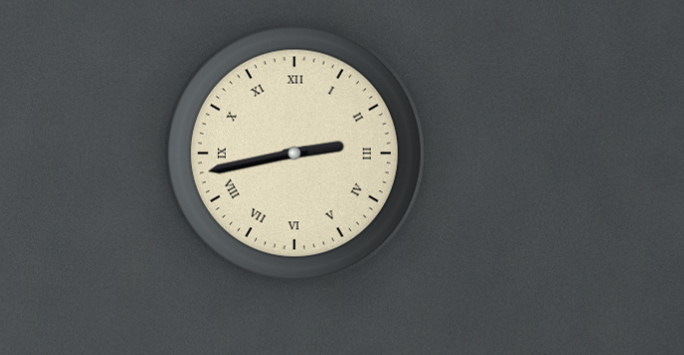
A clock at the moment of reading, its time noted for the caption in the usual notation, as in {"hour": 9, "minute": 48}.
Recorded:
{"hour": 2, "minute": 43}
